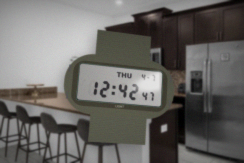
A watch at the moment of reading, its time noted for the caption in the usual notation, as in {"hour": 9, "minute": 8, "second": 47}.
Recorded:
{"hour": 12, "minute": 42, "second": 47}
